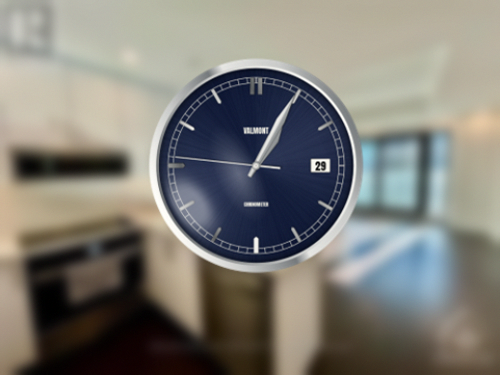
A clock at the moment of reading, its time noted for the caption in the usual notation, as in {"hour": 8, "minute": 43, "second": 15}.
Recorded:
{"hour": 1, "minute": 4, "second": 46}
